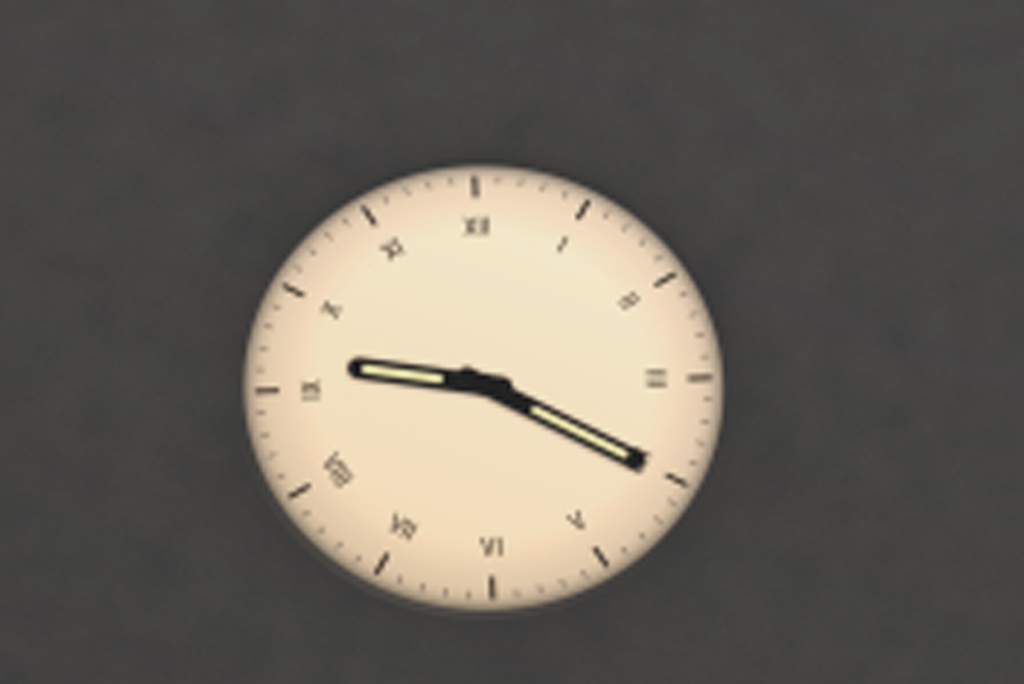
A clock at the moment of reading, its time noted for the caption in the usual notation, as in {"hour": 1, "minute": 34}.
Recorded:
{"hour": 9, "minute": 20}
